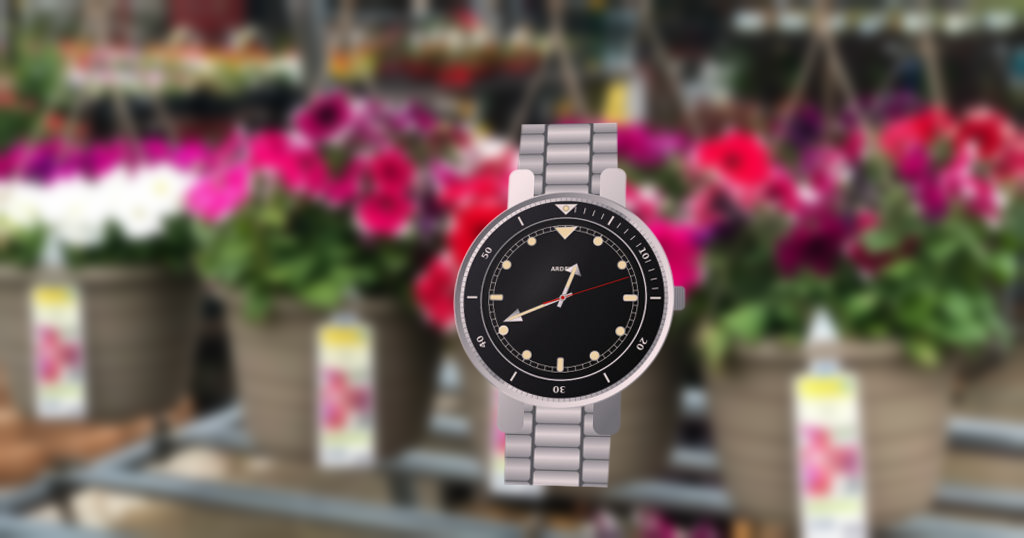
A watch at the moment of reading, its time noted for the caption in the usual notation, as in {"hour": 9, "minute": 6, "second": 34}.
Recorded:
{"hour": 12, "minute": 41, "second": 12}
